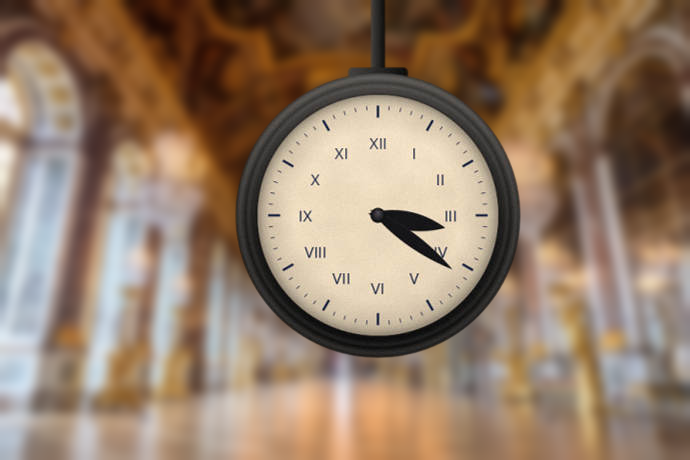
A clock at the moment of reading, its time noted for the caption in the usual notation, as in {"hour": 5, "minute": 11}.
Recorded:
{"hour": 3, "minute": 21}
